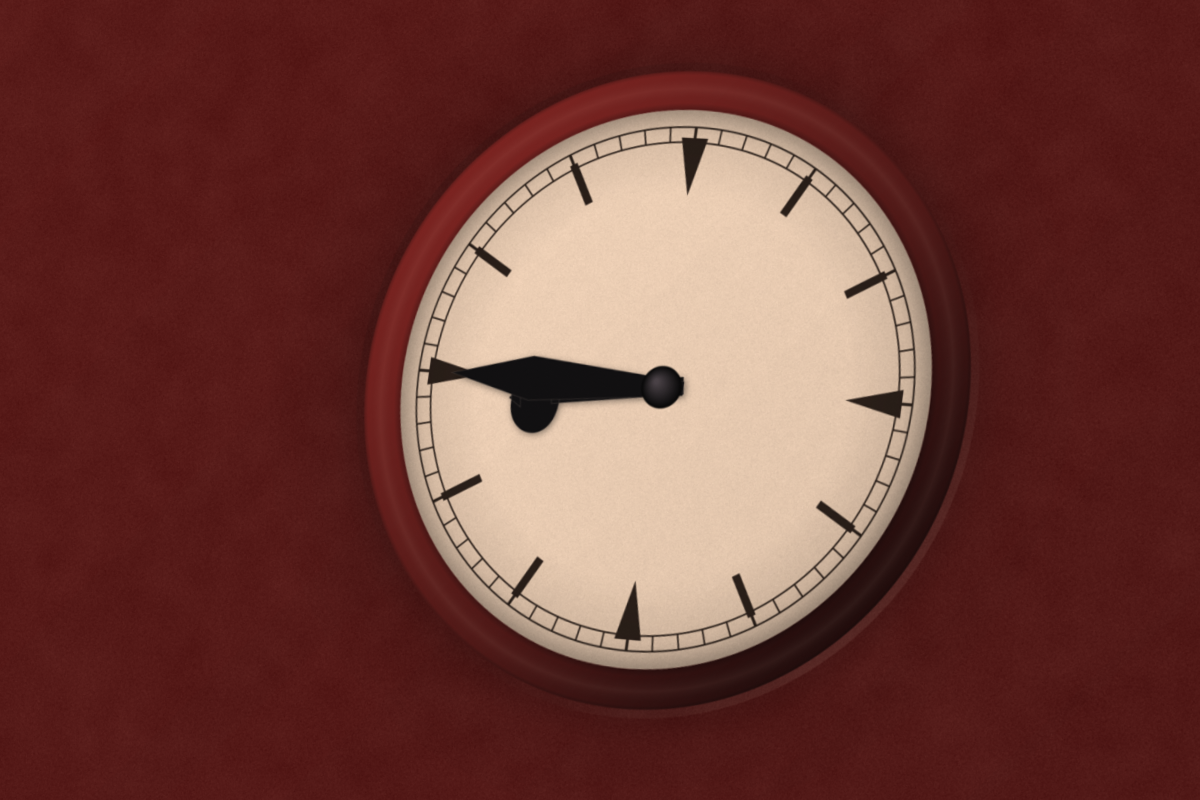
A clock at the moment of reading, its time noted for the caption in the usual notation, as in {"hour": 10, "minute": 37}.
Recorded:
{"hour": 8, "minute": 45}
